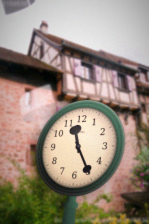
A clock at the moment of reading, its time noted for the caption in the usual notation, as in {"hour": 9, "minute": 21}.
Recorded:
{"hour": 11, "minute": 25}
